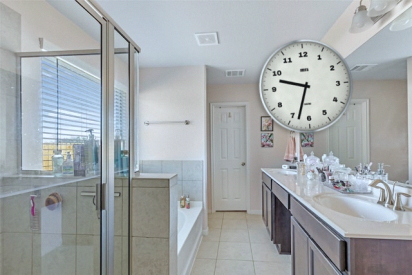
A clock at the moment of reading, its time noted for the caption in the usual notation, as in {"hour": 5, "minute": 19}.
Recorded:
{"hour": 9, "minute": 33}
